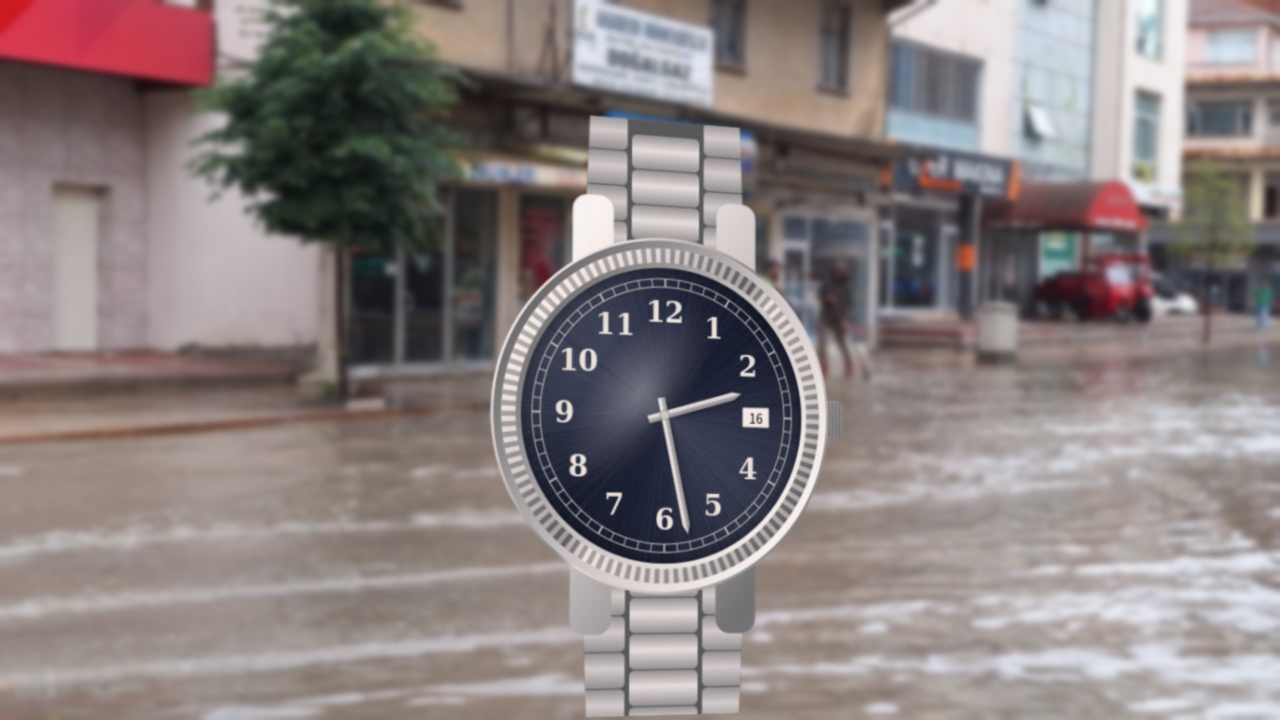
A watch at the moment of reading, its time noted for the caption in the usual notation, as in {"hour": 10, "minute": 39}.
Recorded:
{"hour": 2, "minute": 28}
